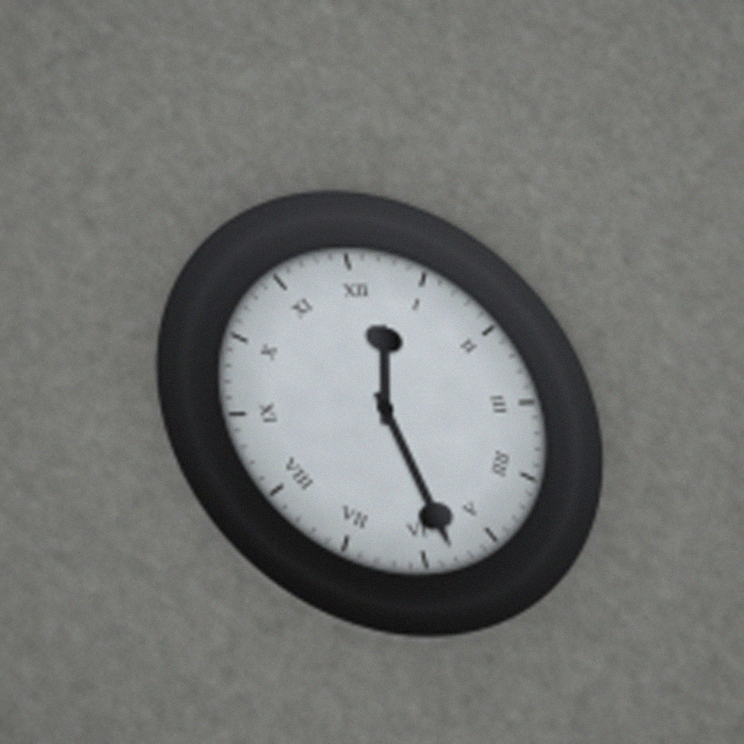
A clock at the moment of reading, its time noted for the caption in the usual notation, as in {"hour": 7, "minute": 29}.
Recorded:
{"hour": 12, "minute": 28}
